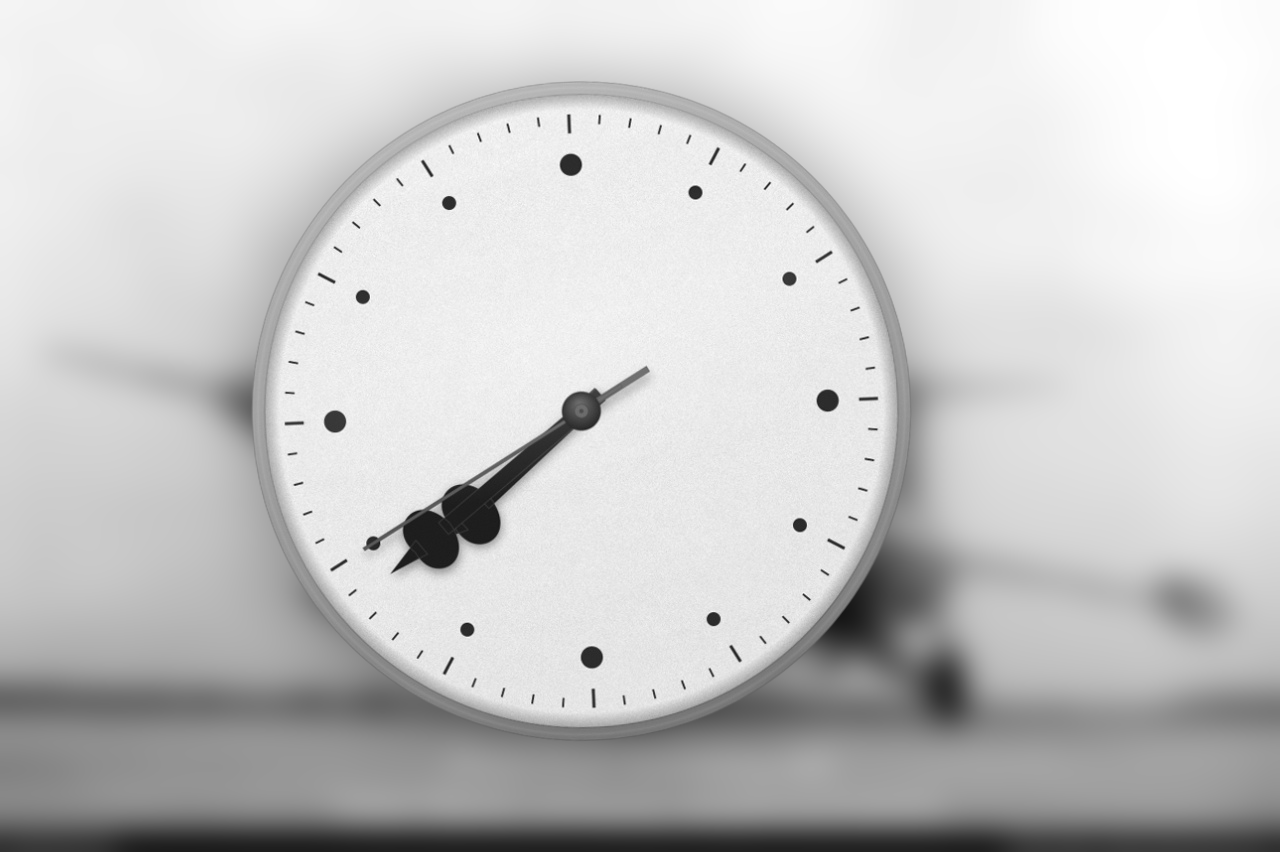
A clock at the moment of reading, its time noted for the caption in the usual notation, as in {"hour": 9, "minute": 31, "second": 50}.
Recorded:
{"hour": 7, "minute": 38, "second": 40}
